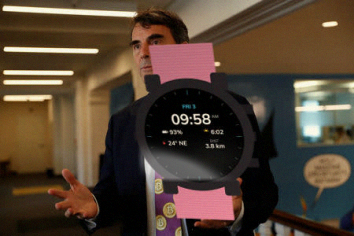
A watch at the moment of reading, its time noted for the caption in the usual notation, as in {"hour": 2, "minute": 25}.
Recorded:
{"hour": 9, "minute": 58}
